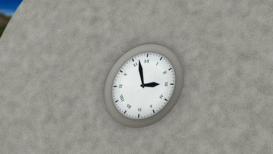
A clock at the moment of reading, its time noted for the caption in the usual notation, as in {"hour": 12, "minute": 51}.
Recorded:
{"hour": 2, "minute": 57}
